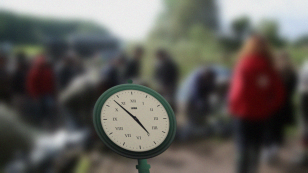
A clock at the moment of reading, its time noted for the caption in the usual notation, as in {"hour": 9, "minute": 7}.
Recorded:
{"hour": 4, "minute": 53}
